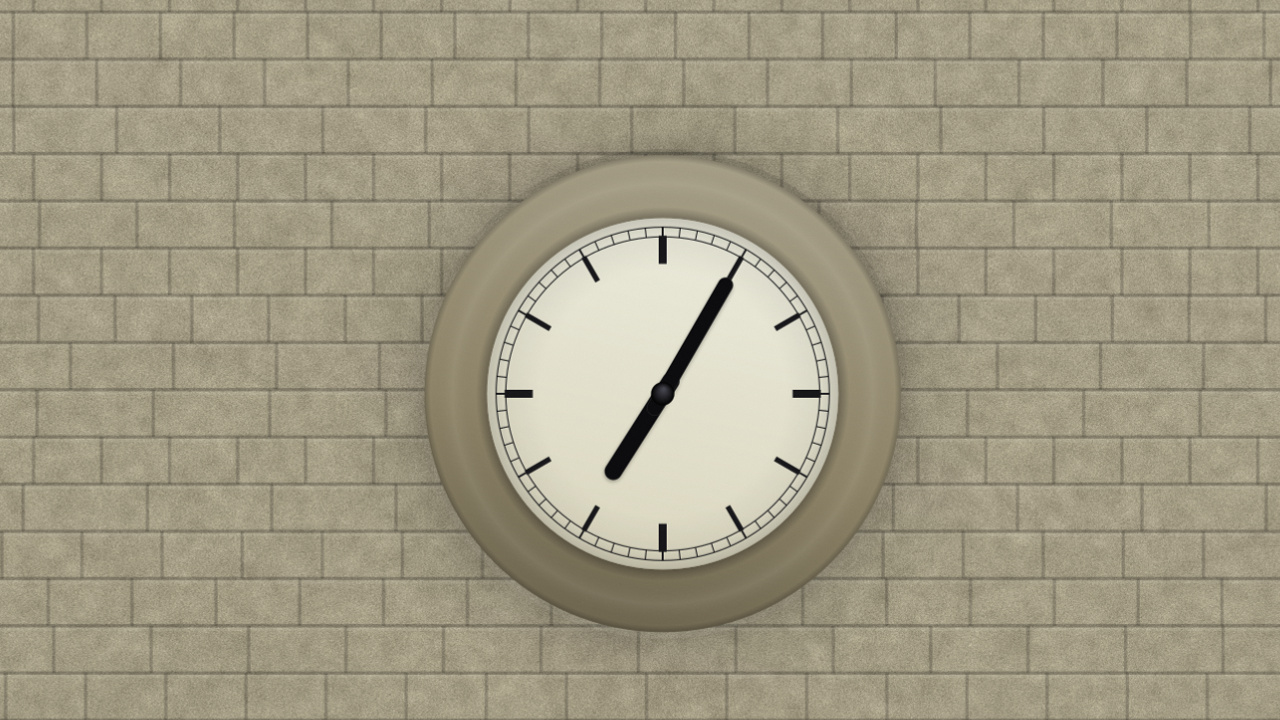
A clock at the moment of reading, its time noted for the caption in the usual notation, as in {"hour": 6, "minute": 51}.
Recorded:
{"hour": 7, "minute": 5}
